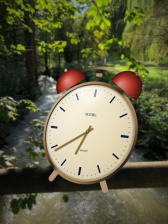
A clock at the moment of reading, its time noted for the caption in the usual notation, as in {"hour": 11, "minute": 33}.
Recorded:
{"hour": 6, "minute": 39}
